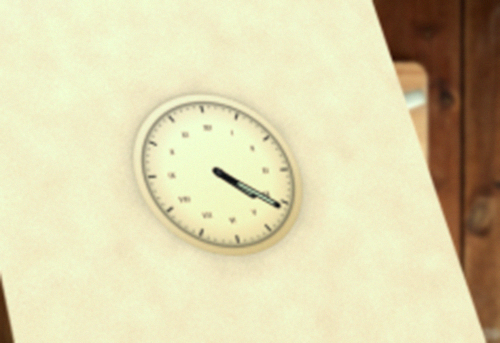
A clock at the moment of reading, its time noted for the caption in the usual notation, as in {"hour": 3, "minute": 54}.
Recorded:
{"hour": 4, "minute": 21}
